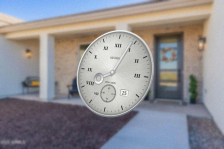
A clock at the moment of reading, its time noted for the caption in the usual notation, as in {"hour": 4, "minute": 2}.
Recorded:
{"hour": 8, "minute": 4}
